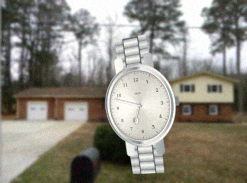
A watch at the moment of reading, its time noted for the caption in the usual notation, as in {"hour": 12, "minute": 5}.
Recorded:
{"hour": 6, "minute": 48}
